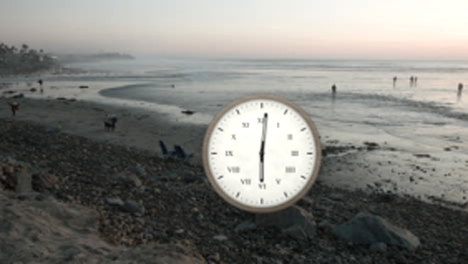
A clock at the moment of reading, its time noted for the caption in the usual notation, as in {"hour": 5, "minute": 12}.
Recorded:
{"hour": 6, "minute": 1}
